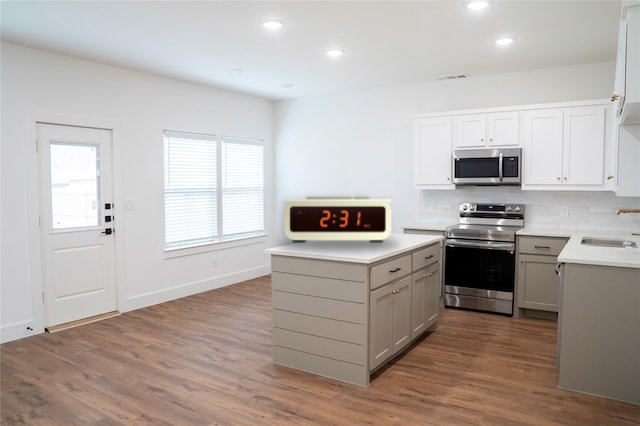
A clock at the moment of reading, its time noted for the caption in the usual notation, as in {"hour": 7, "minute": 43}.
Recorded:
{"hour": 2, "minute": 31}
